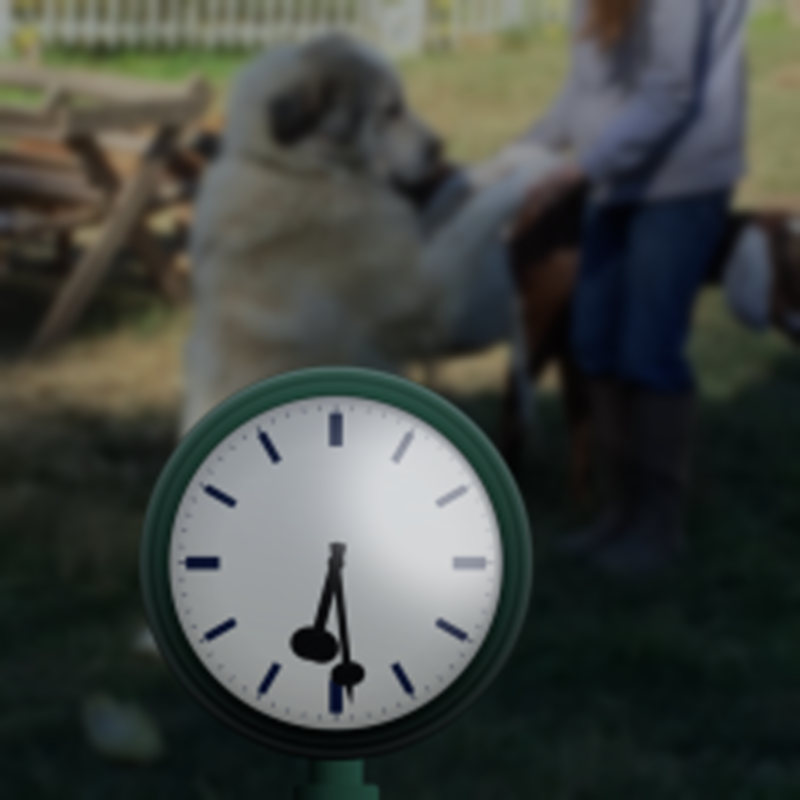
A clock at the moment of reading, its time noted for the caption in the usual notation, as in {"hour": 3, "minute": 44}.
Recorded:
{"hour": 6, "minute": 29}
